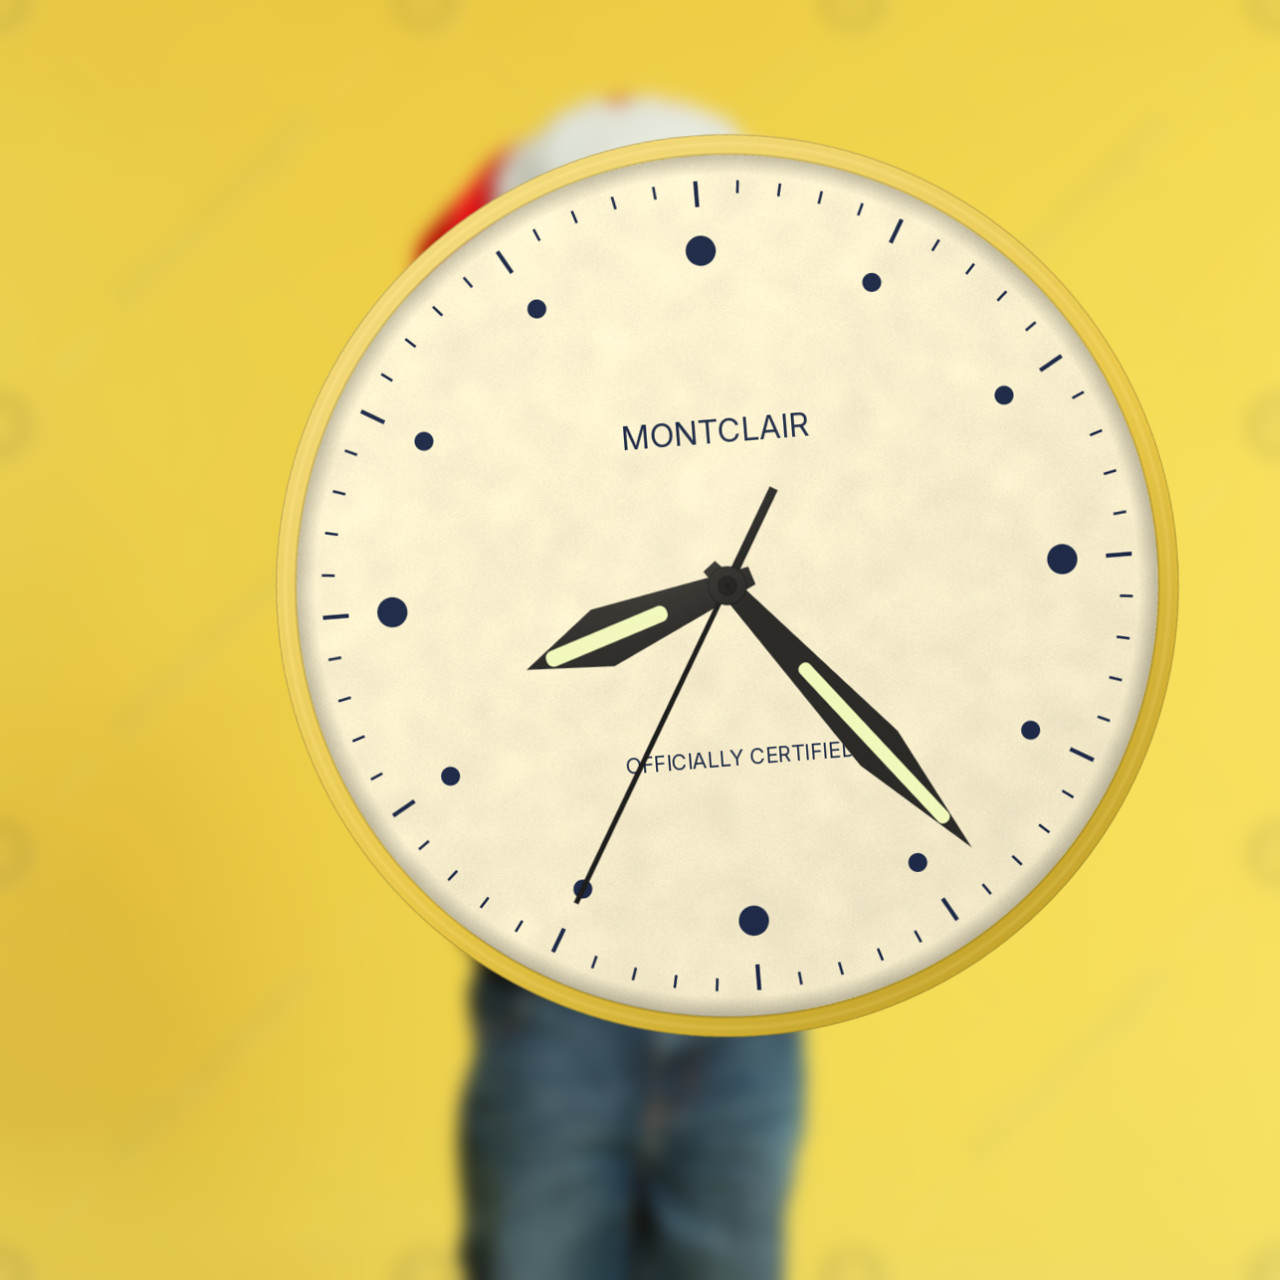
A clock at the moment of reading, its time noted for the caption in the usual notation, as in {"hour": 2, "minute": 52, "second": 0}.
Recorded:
{"hour": 8, "minute": 23, "second": 35}
